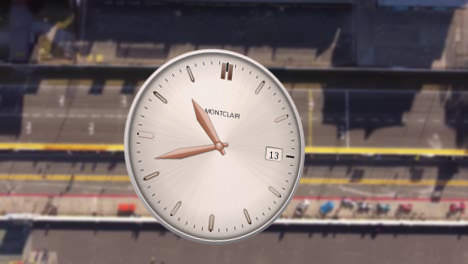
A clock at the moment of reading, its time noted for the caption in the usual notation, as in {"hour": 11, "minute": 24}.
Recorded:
{"hour": 10, "minute": 42}
